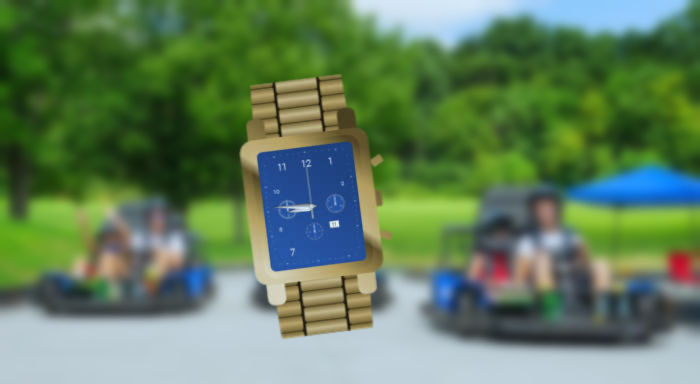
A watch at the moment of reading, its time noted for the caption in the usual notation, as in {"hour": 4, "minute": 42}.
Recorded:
{"hour": 8, "minute": 46}
